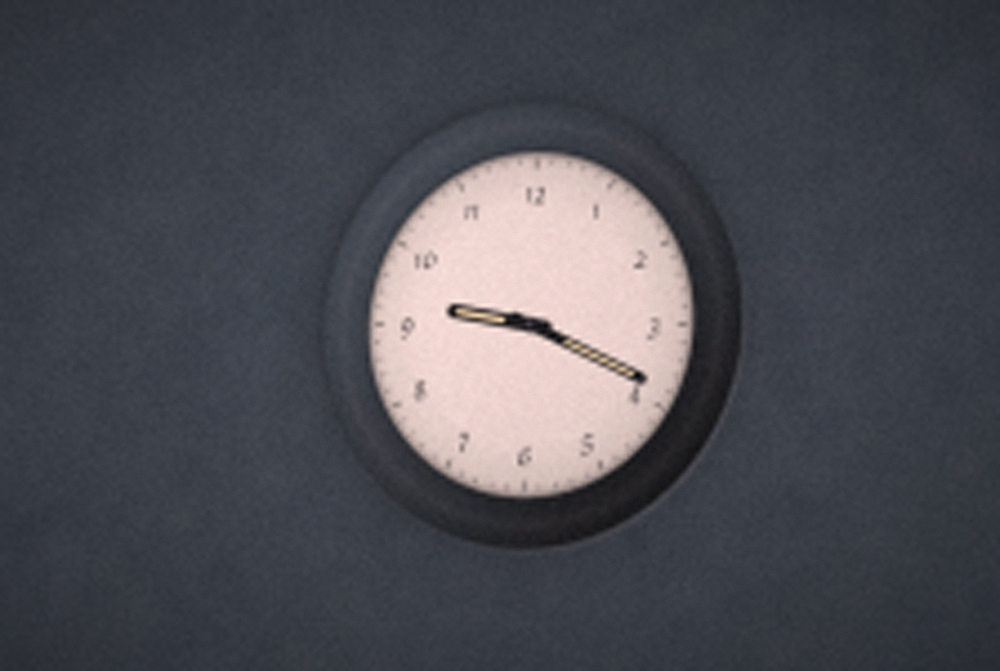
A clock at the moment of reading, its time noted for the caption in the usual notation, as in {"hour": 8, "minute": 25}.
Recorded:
{"hour": 9, "minute": 19}
